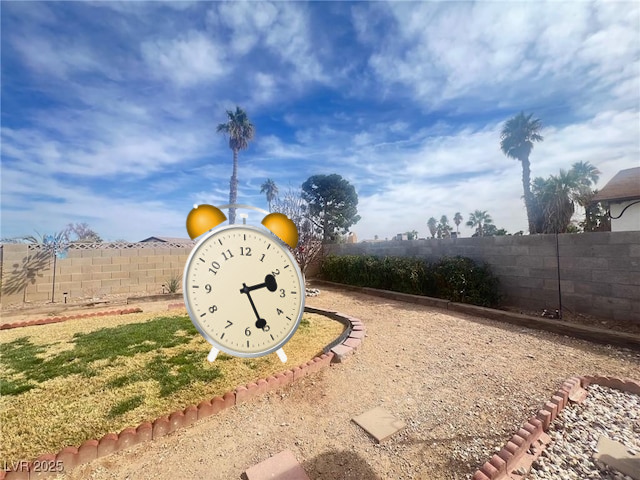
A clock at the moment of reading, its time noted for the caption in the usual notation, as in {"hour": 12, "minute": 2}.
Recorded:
{"hour": 2, "minute": 26}
